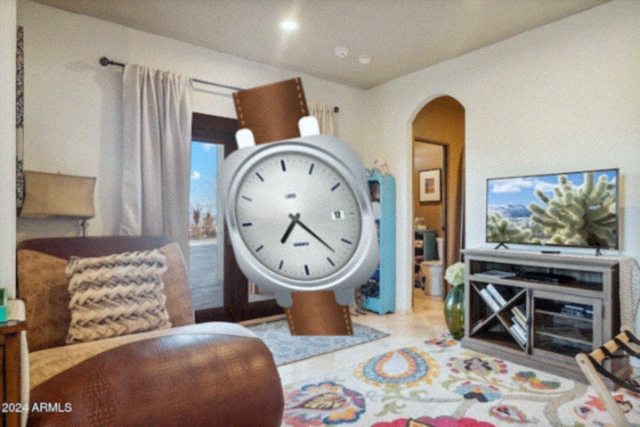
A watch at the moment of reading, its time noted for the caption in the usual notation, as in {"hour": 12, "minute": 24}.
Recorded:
{"hour": 7, "minute": 23}
